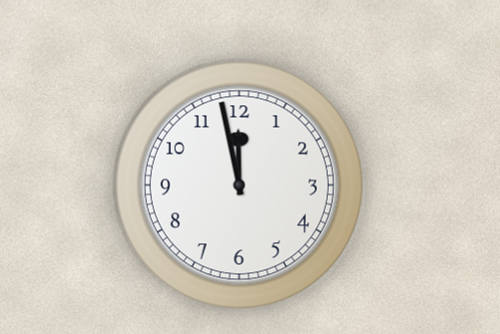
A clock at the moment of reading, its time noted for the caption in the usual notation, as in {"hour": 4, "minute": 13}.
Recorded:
{"hour": 11, "minute": 58}
